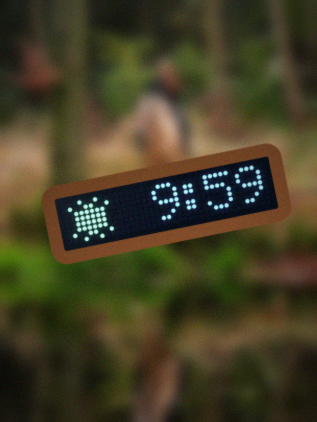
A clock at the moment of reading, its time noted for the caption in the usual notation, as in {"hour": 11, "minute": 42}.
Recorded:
{"hour": 9, "minute": 59}
